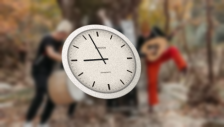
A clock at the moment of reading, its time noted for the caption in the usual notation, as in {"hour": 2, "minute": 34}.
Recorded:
{"hour": 8, "minute": 57}
